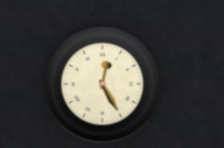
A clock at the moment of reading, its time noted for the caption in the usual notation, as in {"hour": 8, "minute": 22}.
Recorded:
{"hour": 12, "minute": 25}
